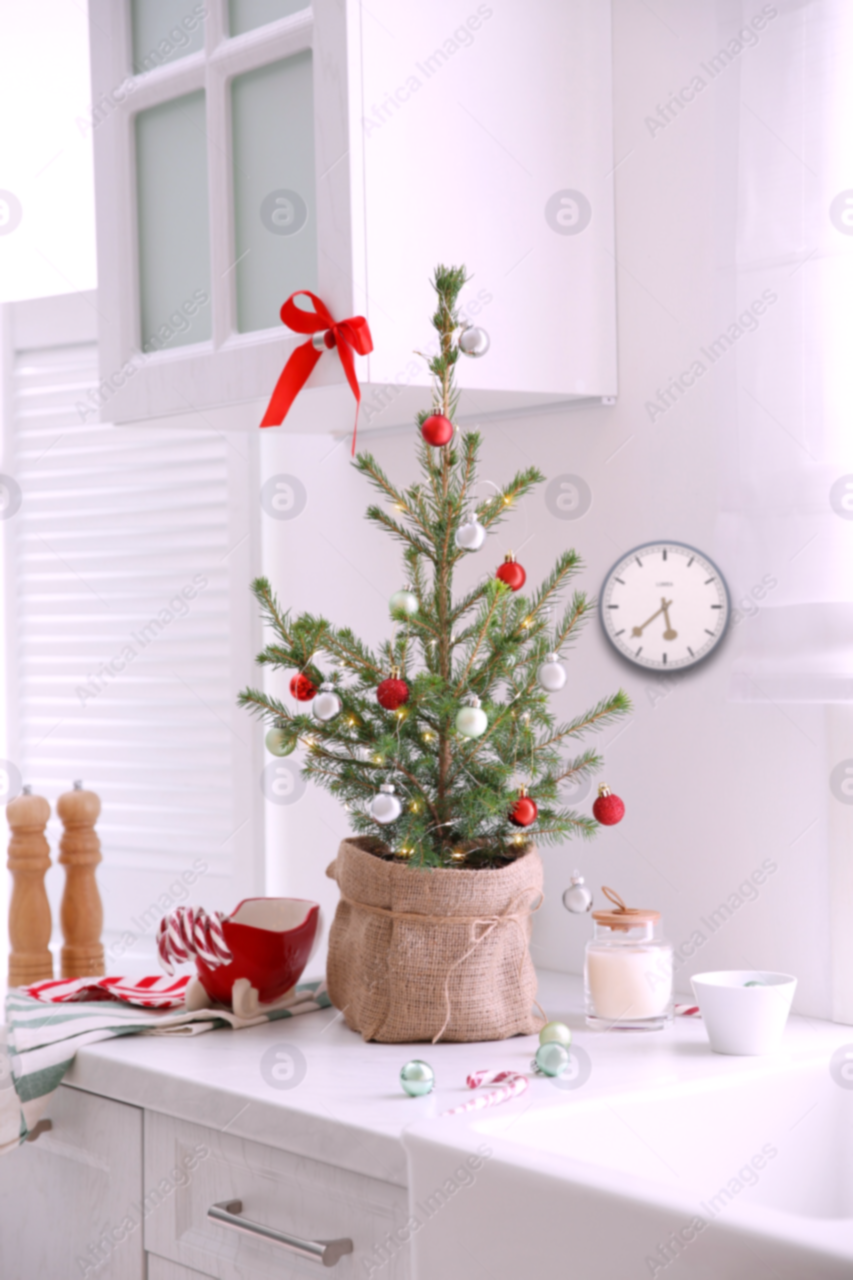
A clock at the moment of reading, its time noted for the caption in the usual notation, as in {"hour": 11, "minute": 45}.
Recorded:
{"hour": 5, "minute": 38}
